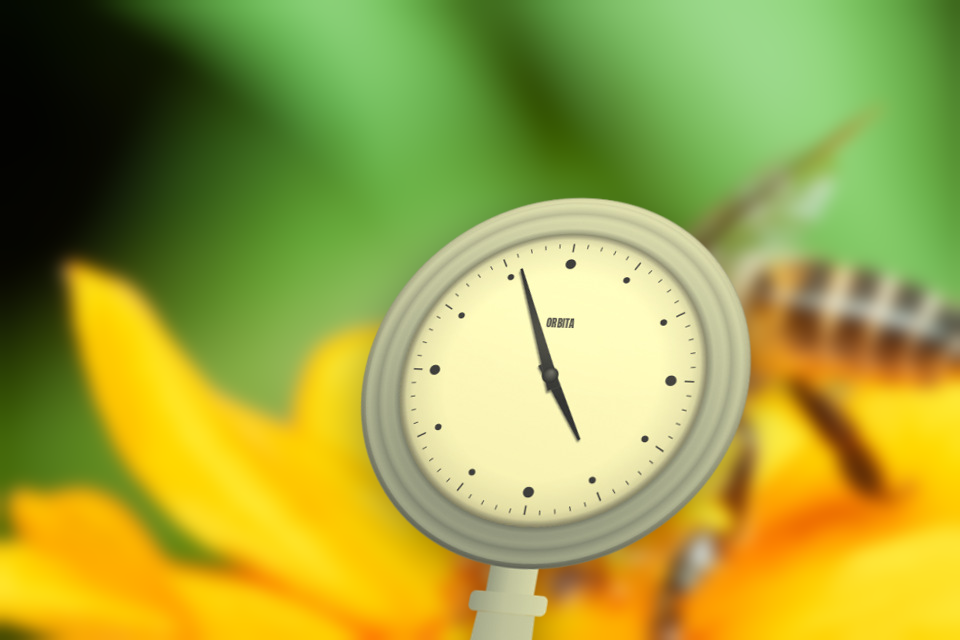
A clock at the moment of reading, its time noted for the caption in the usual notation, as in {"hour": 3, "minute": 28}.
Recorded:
{"hour": 4, "minute": 56}
